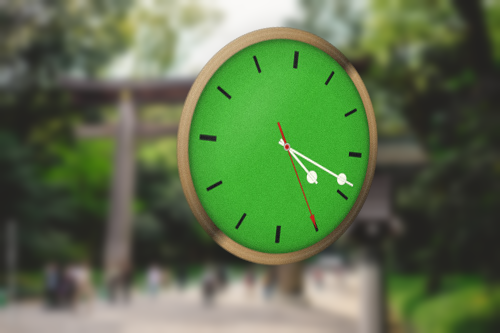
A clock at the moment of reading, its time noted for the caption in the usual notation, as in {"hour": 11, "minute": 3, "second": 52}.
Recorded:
{"hour": 4, "minute": 18, "second": 25}
